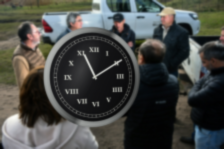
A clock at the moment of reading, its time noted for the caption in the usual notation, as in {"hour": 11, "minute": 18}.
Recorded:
{"hour": 11, "minute": 10}
